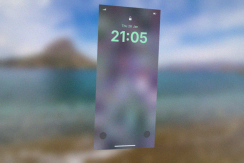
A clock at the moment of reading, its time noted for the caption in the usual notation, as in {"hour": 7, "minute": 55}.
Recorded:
{"hour": 21, "minute": 5}
